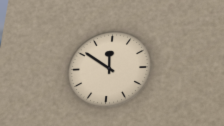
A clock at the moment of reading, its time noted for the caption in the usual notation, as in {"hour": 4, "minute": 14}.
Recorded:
{"hour": 11, "minute": 51}
